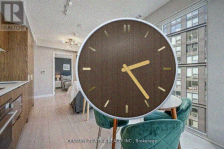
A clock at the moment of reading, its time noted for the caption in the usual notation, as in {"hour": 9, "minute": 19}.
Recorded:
{"hour": 2, "minute": 24}
